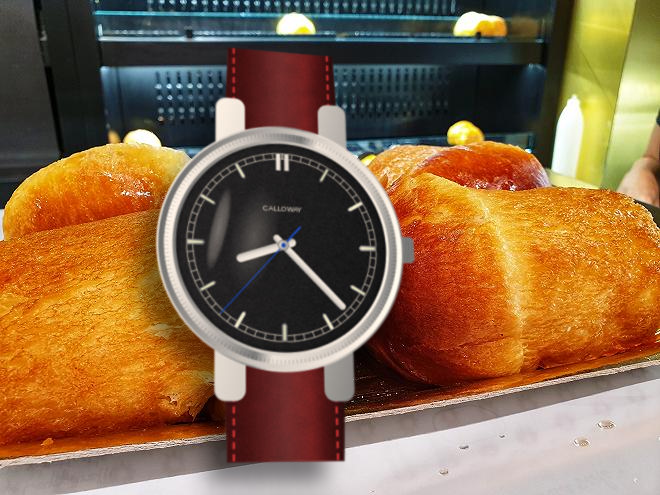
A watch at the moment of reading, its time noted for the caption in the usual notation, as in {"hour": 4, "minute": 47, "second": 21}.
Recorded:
{"hour": 8, "minute": 22, "second": 37}
